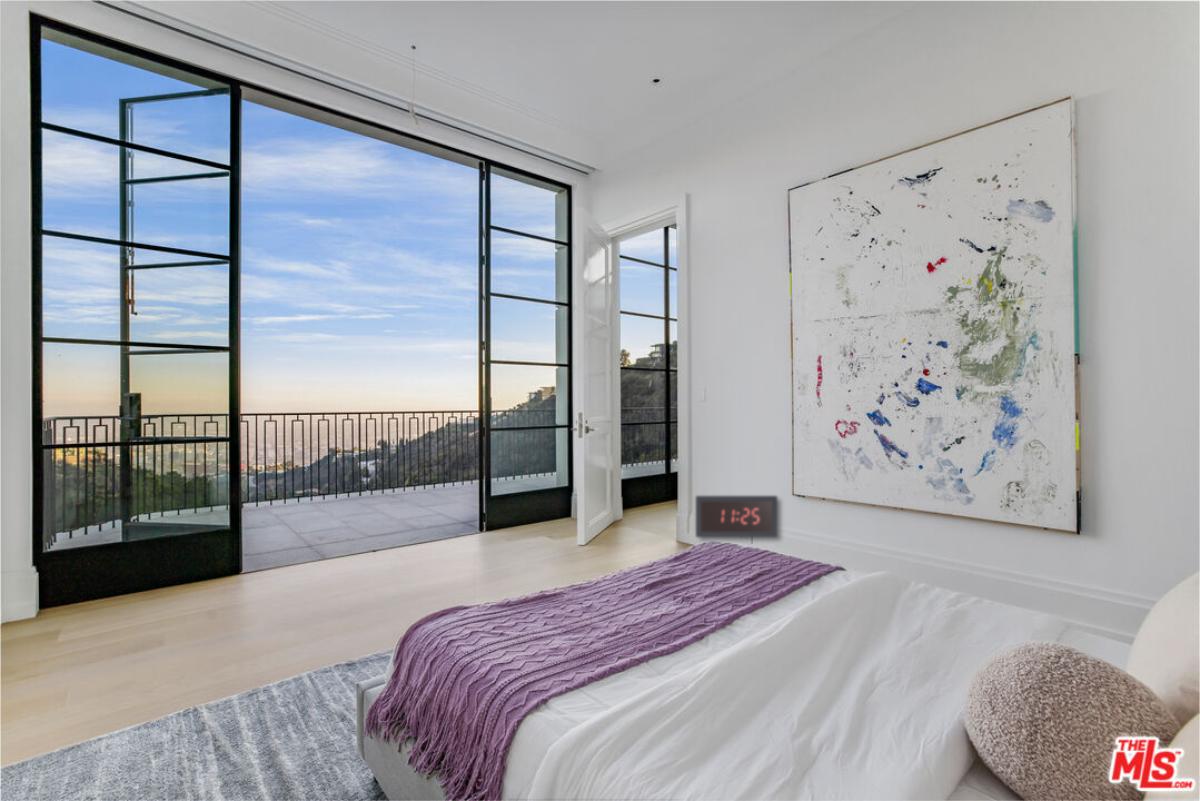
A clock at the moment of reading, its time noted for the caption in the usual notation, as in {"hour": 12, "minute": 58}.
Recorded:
{"hour": 11, "minute": 25}
